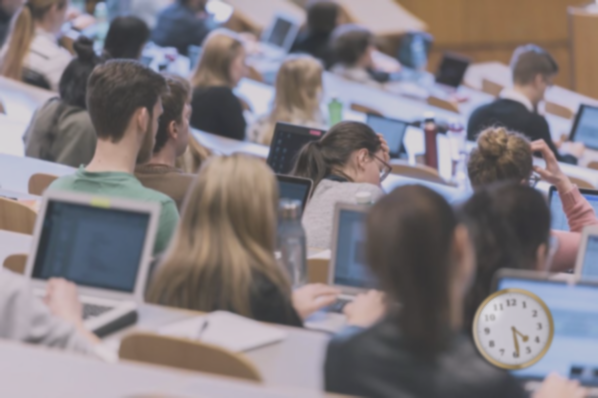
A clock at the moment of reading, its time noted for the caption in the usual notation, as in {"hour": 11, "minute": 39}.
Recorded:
{"hour": 4, "minute": 29}
